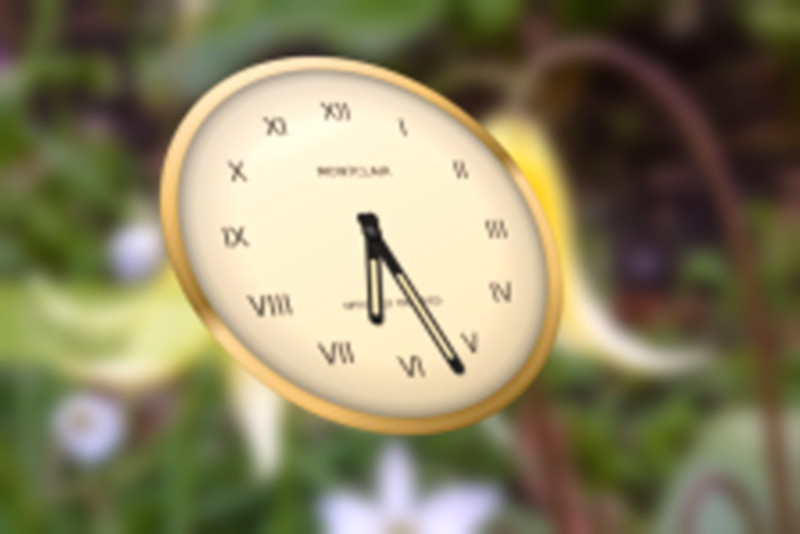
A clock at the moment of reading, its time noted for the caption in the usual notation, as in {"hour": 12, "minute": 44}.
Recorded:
{"hour": 6, "minute": 27}
